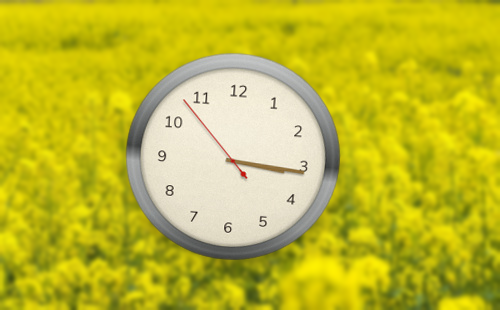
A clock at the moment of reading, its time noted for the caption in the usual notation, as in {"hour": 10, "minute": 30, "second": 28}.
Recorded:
{"hour": 3, "minute": 15, "second": 53}
